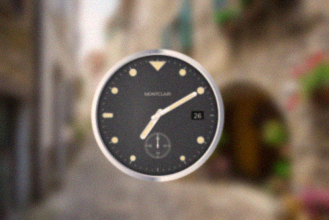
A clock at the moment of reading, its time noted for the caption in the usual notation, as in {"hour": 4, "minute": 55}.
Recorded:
{"hour": 7, "minute": 10}
